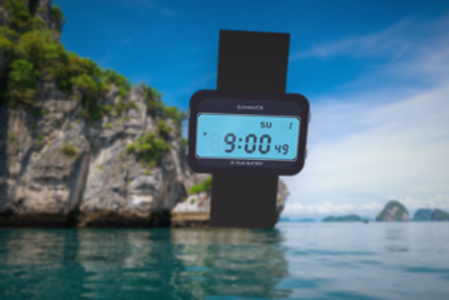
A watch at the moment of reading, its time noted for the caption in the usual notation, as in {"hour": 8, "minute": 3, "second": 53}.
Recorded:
{"hour": 9, "minute": 0, "second": 49}
